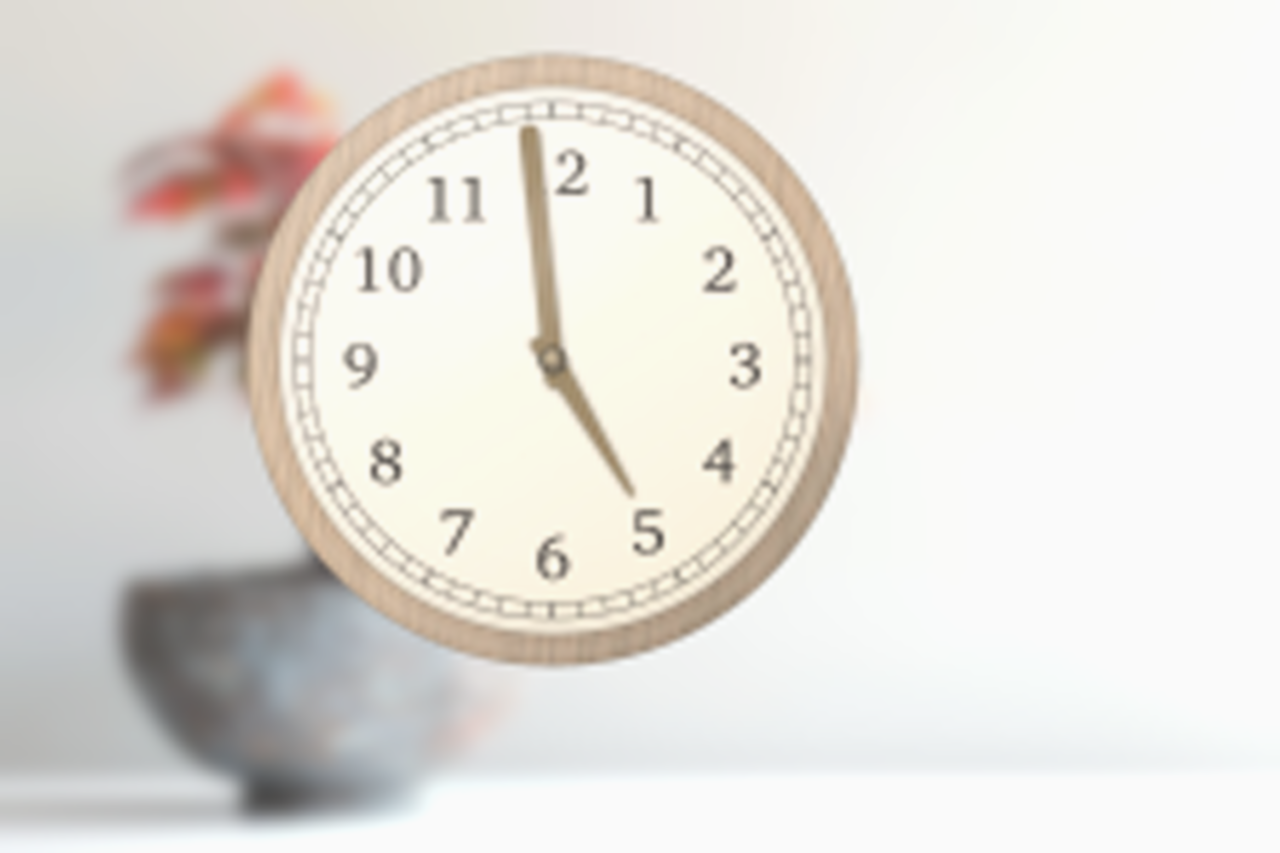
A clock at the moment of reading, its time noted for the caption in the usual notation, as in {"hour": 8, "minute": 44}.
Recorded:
{"hour": 4, "minute": 59}
